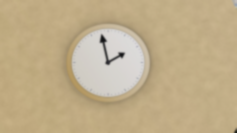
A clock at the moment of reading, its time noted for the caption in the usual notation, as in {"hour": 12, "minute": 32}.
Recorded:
{"hour": 1, "minute": 58}
